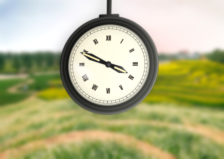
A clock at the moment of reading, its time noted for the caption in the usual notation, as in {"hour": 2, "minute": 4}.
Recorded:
{"hour": 3, "minute": 49}
